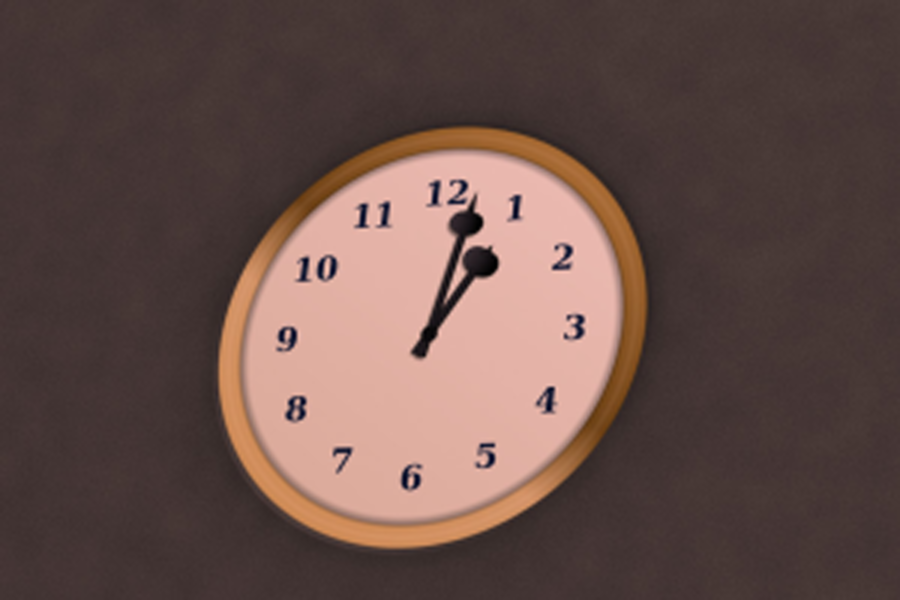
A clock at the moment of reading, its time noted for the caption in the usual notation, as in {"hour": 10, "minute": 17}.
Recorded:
{"hour": 1, "minute": 2}
